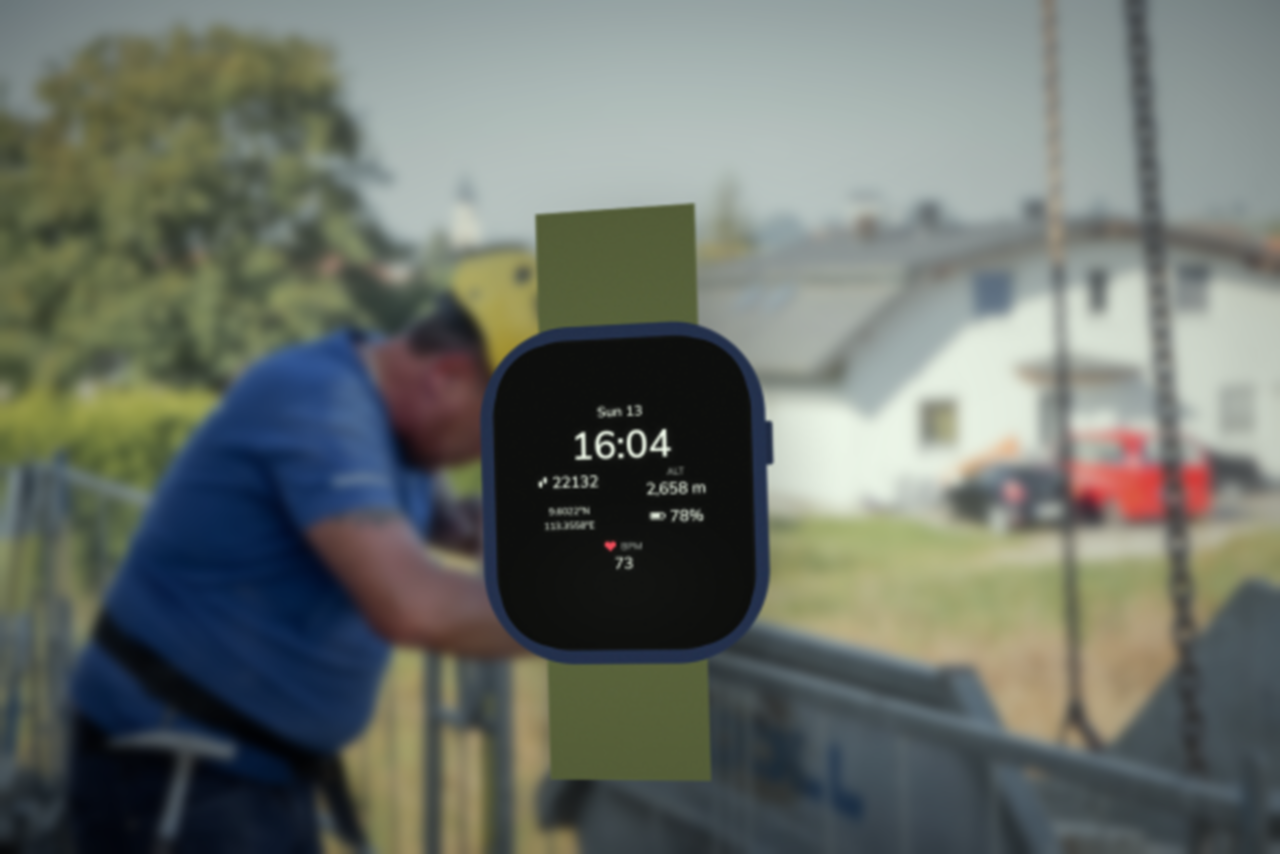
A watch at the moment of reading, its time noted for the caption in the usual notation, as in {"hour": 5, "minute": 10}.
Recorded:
{"hour": 16, "minute": 4}
